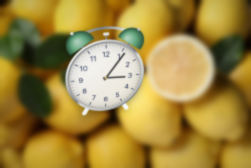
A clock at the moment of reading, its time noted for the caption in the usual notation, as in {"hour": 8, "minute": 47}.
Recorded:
{"hour": 3, "minute": 6}
